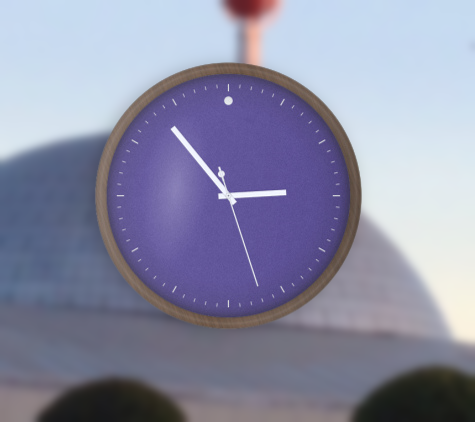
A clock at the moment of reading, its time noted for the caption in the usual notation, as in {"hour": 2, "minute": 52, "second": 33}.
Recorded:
{"hour": 2, "minute": 53, "second": 27}
